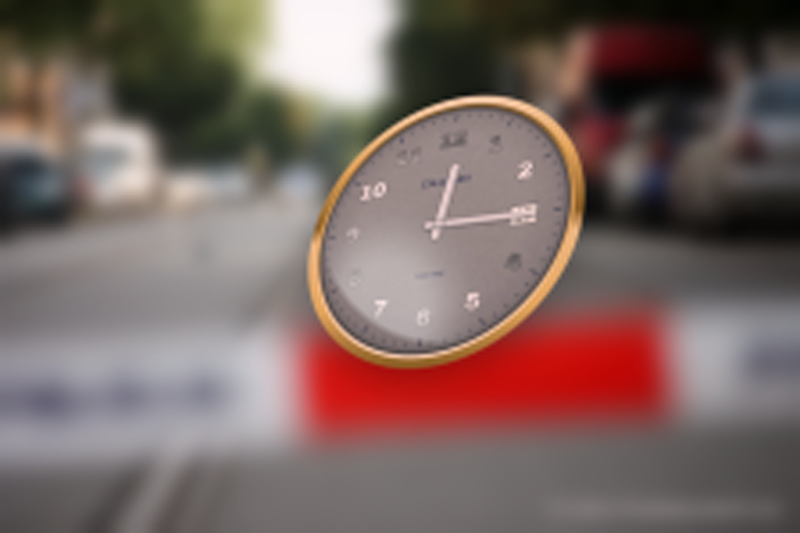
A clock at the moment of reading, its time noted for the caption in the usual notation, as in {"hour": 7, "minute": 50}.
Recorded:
{"hour": 12, "minute": 15}
